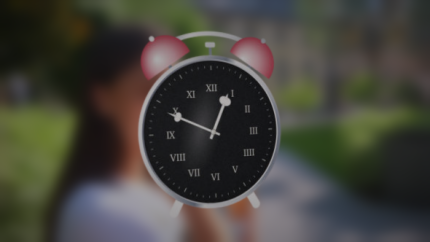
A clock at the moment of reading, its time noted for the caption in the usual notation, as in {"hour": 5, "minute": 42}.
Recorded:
{"hour": 12, "minute": 49}
